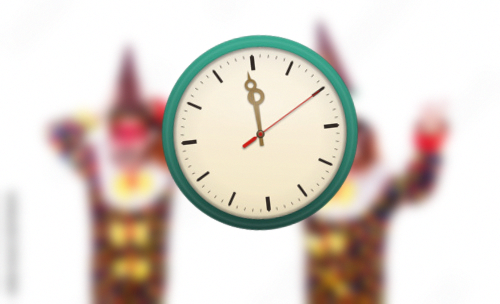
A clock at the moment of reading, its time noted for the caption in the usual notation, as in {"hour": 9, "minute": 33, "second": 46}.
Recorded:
{"hour": 11, "minute": 59, "second": 10}
